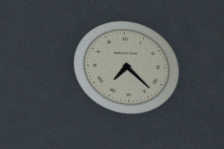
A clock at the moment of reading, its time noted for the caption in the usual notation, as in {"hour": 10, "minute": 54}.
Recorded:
{"hour": 7, "minute": 23}
